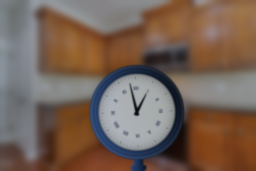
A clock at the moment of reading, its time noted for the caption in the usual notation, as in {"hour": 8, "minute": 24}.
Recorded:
{"hour": 12, "minute": 58}
